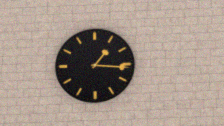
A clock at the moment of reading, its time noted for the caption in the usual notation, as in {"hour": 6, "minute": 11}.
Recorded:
{"hour": 1, "minute": 16}
